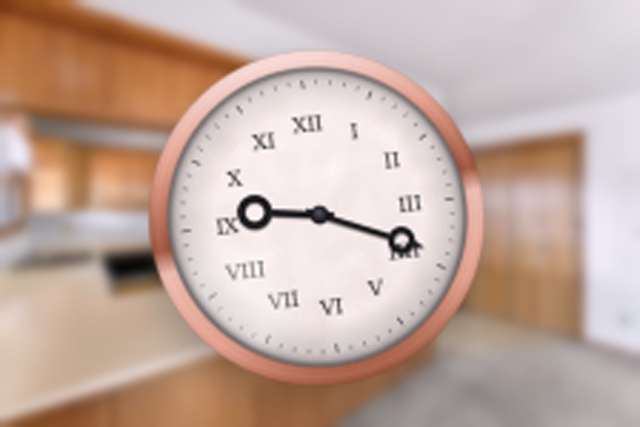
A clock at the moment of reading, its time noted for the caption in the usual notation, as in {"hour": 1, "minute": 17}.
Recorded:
{"hour": 9, "minute": 19}
